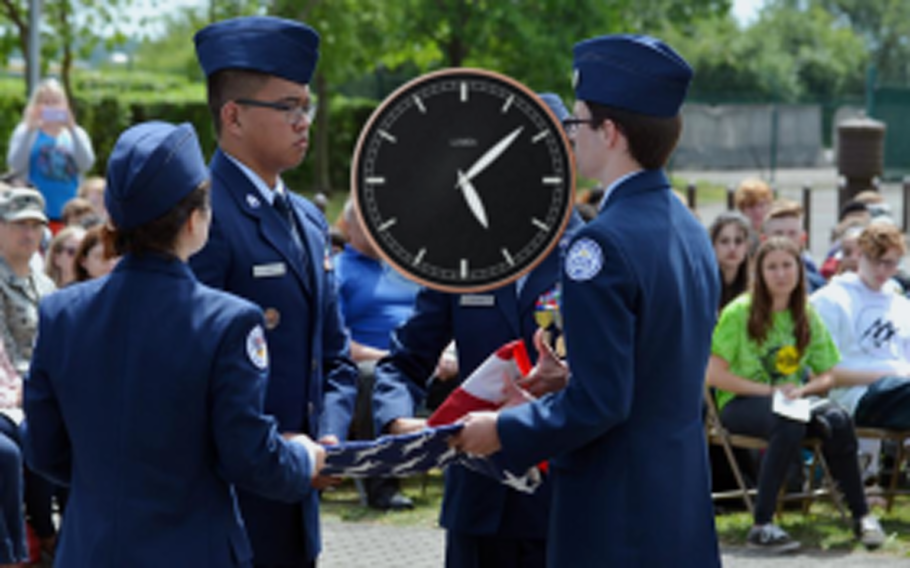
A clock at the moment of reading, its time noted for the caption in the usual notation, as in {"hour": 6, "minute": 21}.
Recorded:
{"hour": 5, "minute": 8}
